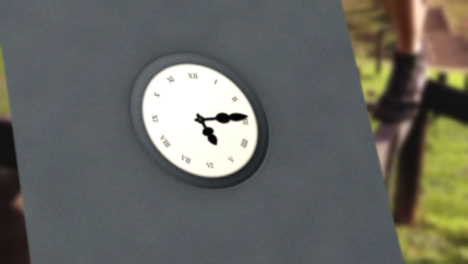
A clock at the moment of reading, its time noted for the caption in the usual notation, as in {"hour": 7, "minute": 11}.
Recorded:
{"hour": 5, "minute": 14}
